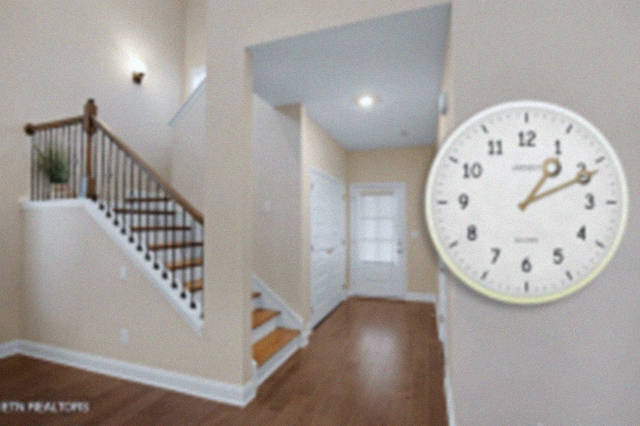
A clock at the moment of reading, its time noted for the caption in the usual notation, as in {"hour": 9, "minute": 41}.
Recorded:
{"hour": 1, "minute": 11}
